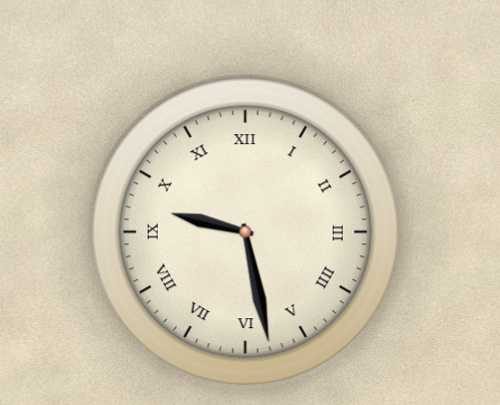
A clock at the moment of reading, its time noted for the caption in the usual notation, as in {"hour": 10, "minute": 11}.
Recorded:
{"hour": 9, "minute": 28}
